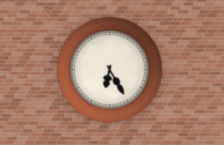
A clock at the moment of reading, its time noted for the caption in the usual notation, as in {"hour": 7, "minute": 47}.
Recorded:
{"hour": 6, "minute": 25}
